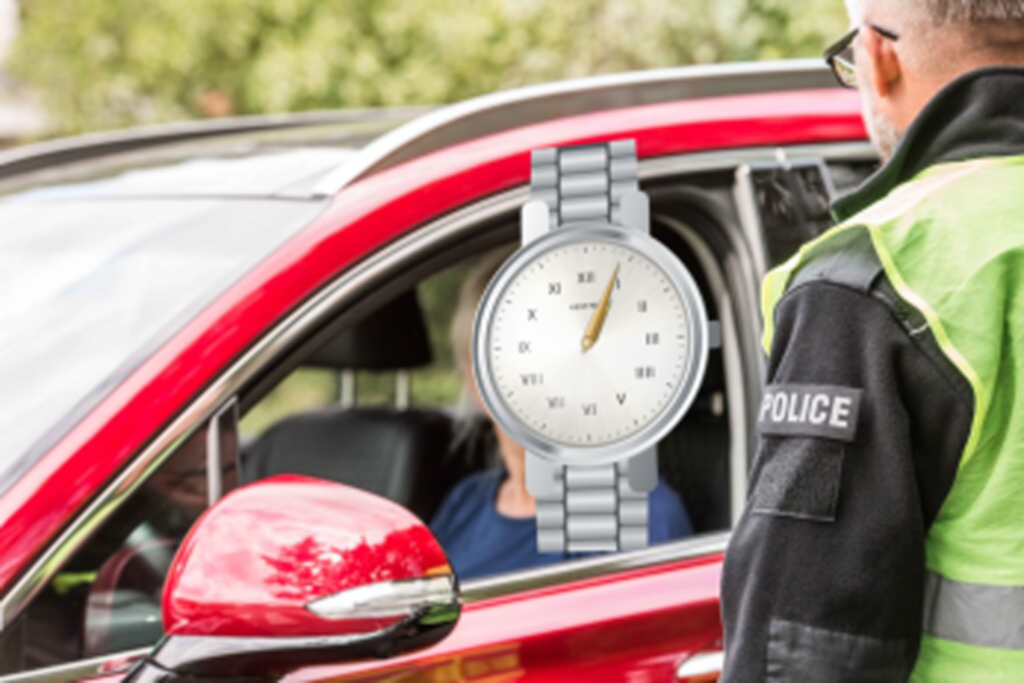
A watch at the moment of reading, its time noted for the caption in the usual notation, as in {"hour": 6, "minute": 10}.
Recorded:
{"hour": 1, "minute": 4}
